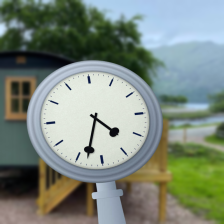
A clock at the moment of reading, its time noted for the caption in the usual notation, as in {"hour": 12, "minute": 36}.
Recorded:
{"hour": 4, "minute": 33}
